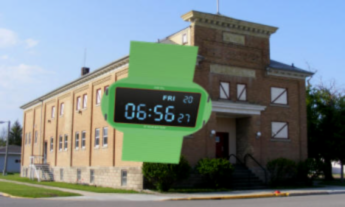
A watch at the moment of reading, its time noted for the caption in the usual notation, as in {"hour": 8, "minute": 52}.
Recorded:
{"hour": 6, "minute": 56}
